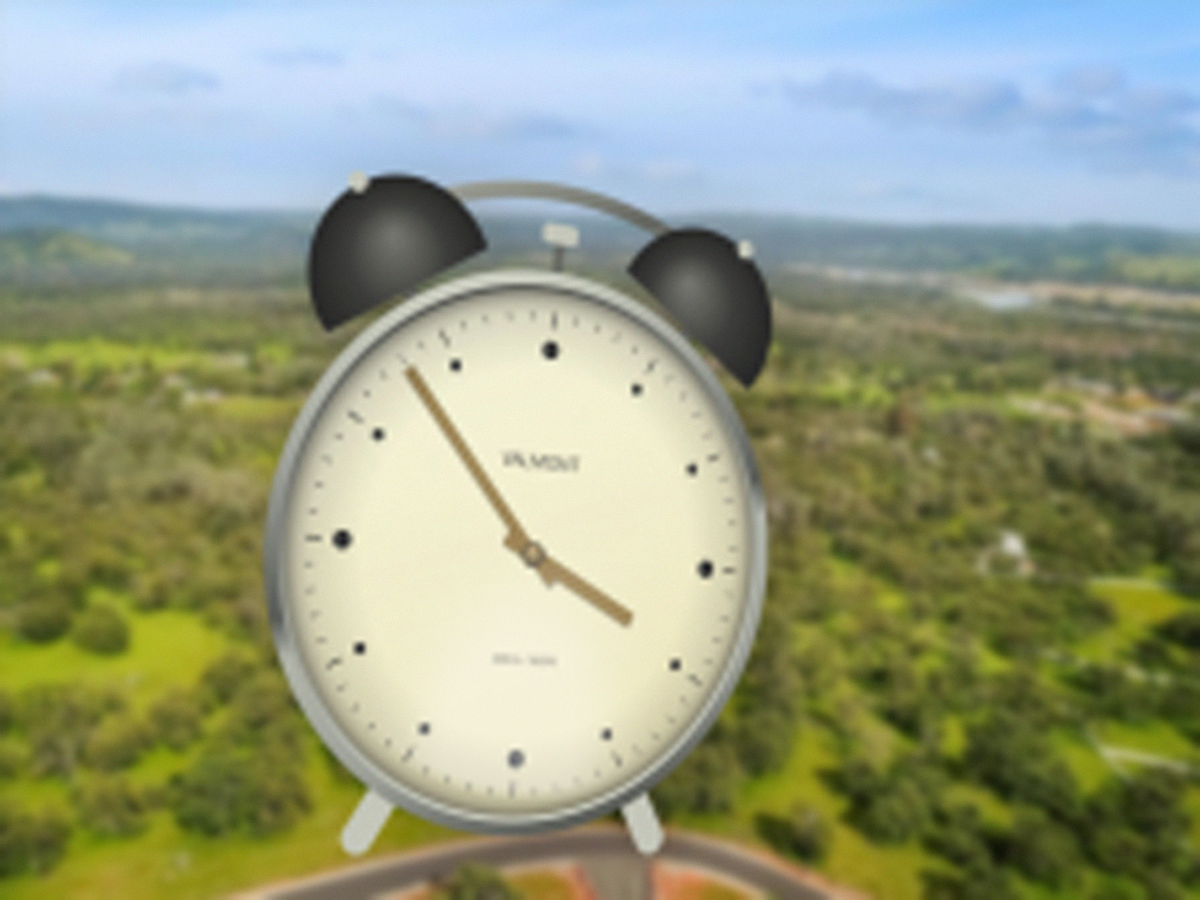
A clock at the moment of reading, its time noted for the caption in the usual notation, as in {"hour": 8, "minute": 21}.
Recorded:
{"hour": 3, "minute": 53}
